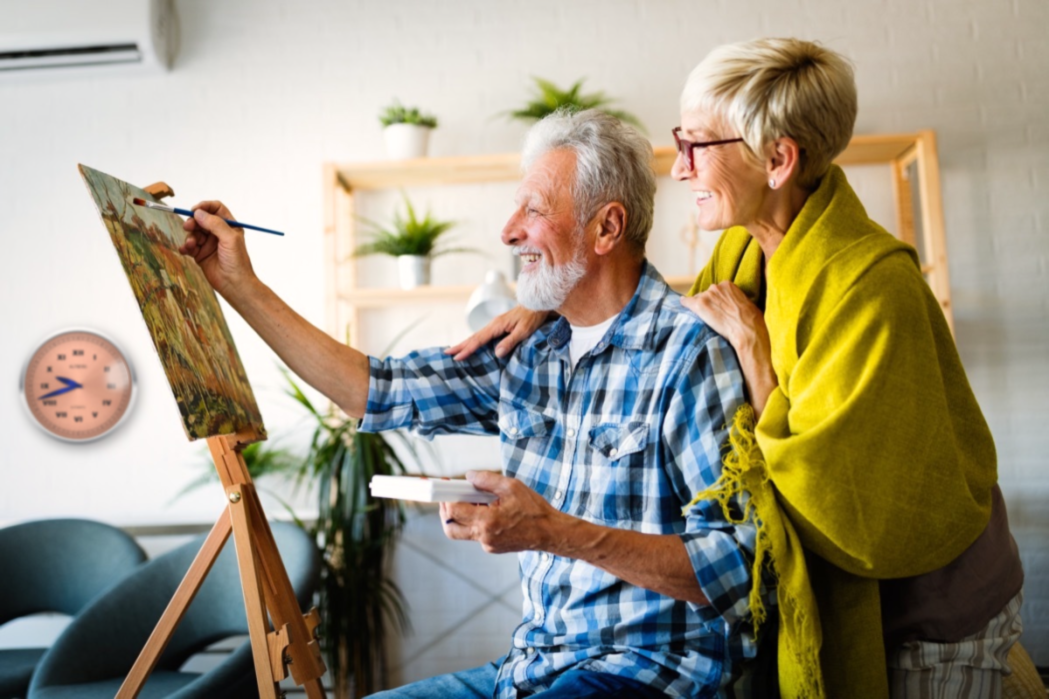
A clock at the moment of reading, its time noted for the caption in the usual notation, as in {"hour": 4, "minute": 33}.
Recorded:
{"hour": 9, "minute": 42}
